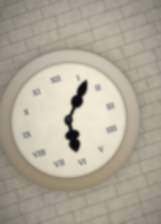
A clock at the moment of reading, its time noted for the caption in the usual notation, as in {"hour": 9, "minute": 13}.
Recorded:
{"hour": 6, "minute": 7}
